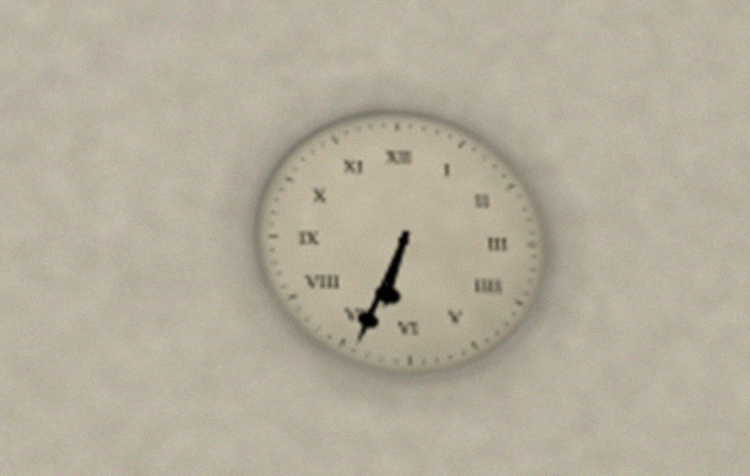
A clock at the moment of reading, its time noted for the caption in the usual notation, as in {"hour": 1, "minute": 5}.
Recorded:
{"hour": 6, "minute": 34}
